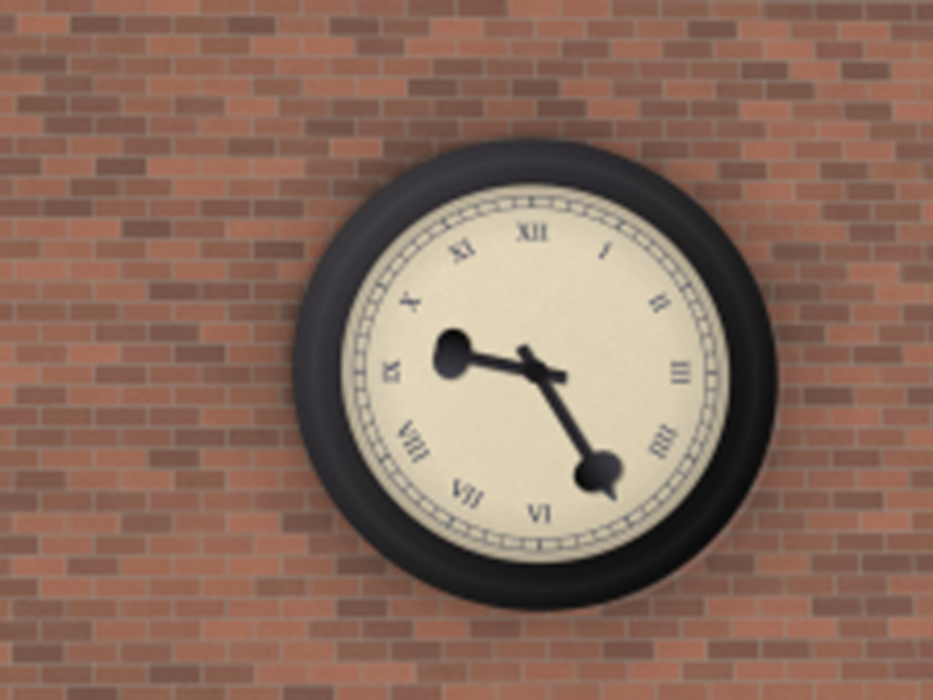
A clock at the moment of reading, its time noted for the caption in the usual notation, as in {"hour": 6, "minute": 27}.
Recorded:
{"hour": 9, "minute": 25}
